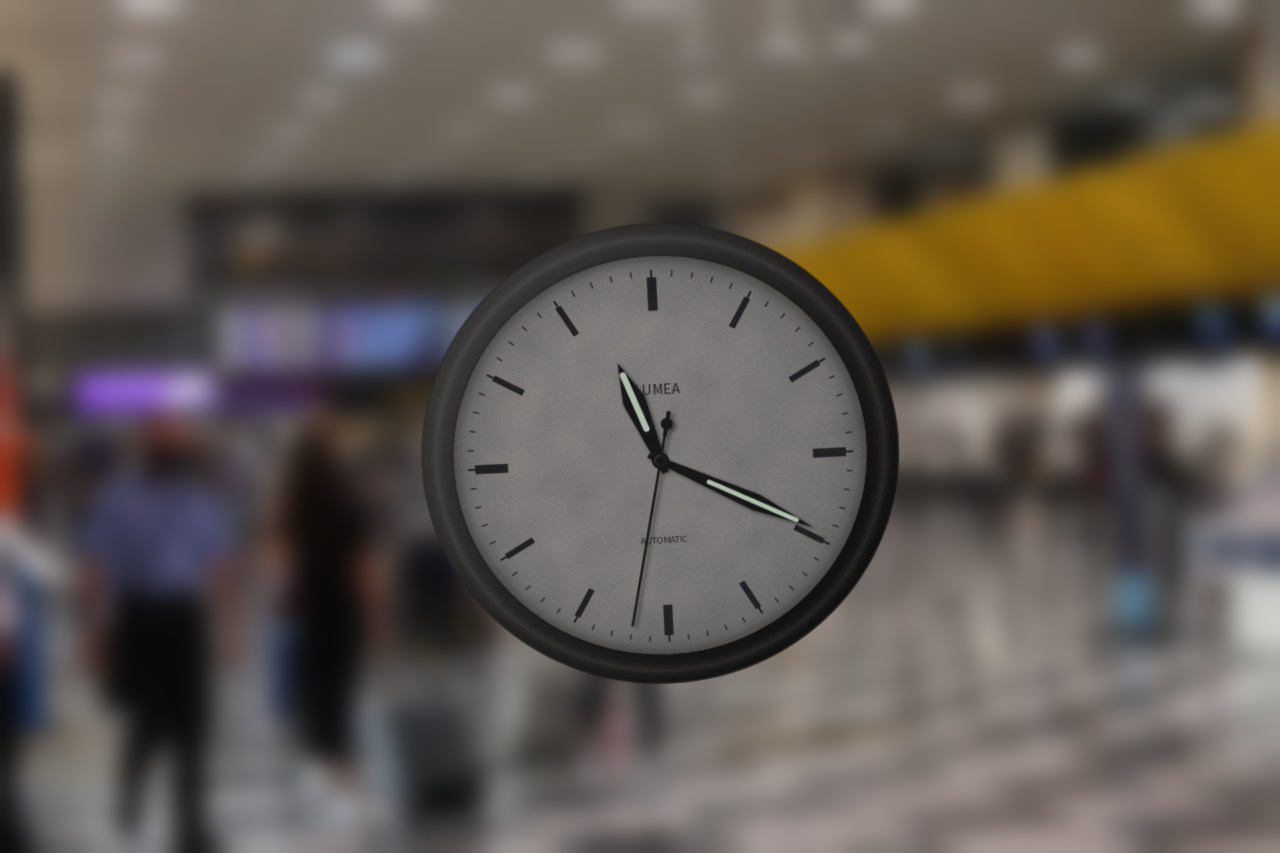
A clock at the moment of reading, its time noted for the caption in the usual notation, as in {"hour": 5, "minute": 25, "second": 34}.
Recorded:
{"hour": 11, "minute": 19, "second": 32}
